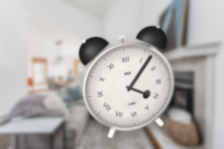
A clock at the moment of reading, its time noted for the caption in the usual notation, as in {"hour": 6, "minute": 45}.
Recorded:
{"hour": 4, "minute": 7}
